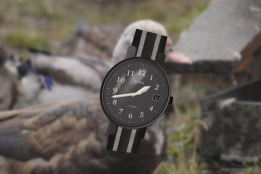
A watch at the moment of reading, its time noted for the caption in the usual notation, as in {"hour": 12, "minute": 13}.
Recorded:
{"hour": 1, "minute": 42}
